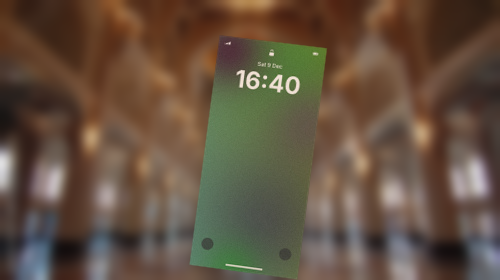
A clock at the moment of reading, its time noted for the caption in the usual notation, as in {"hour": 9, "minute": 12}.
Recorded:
{"hour": 16, "minute": 40}
